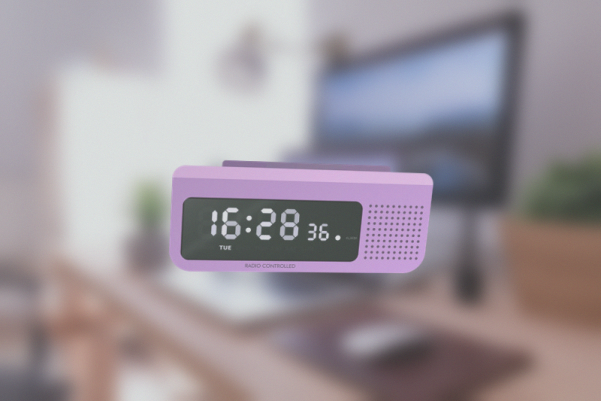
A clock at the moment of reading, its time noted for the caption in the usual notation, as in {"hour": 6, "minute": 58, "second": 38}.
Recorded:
{"hour": 16, "minute": 28, "second": 36}
